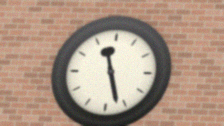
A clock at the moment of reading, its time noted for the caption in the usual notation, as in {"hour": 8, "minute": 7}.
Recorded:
{"hour": 11, "minute": 27}
